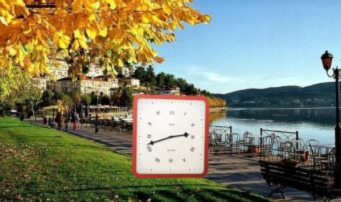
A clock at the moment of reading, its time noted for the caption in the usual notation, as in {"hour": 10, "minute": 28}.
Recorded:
{"hour": 2, "minute": 42}
